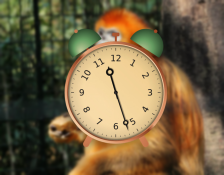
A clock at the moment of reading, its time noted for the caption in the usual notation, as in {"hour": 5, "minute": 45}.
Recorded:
{"hour": 11, "minute": 27}
